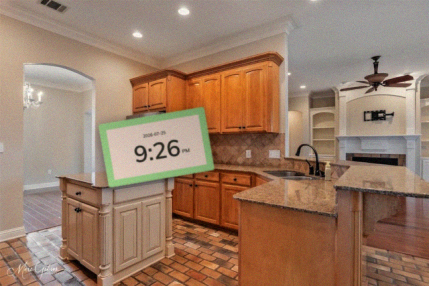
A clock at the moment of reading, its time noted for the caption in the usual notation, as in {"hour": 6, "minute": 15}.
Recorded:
{"hour": 9, "minute": 26}
